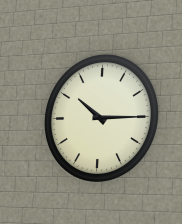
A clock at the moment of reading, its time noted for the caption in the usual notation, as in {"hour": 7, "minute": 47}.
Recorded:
{"hour": 10, "minute": 15}
